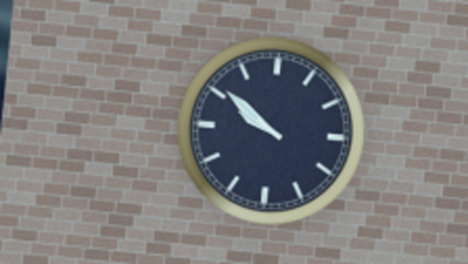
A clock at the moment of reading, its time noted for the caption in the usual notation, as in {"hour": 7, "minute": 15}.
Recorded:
{"hour": 9, "minute": 51}
